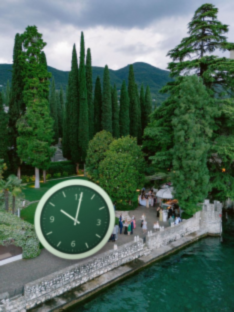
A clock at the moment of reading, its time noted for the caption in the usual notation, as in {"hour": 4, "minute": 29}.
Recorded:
{"hour": 10, "minute": 1}
